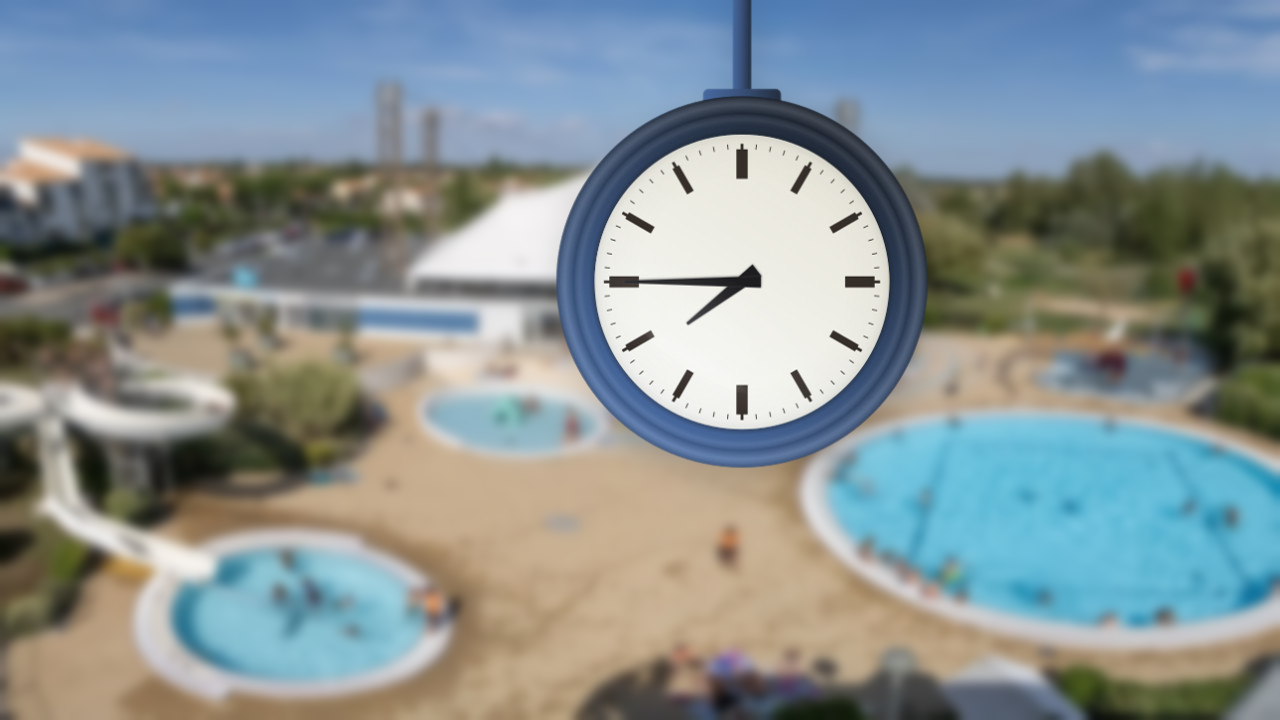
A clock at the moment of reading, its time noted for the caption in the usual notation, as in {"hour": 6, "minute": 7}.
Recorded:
{"hour": 7, "minute": 45}
